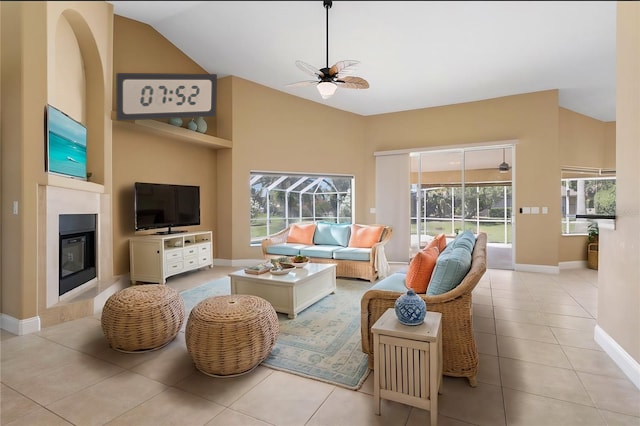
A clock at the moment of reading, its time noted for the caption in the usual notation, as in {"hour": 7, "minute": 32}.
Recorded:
{"hour": 7, "minute": 52}
